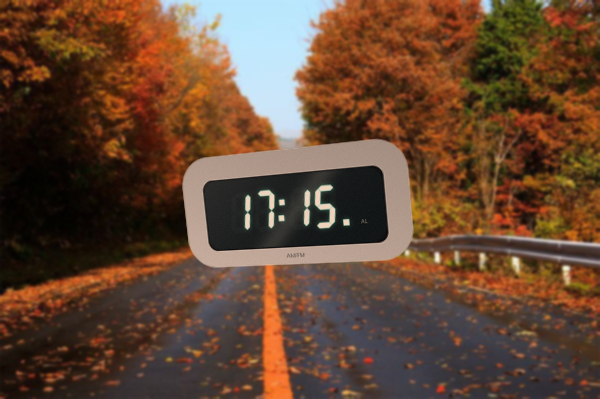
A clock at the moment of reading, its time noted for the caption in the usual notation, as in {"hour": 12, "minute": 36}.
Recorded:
{"hour": 17, "minute": 15}
